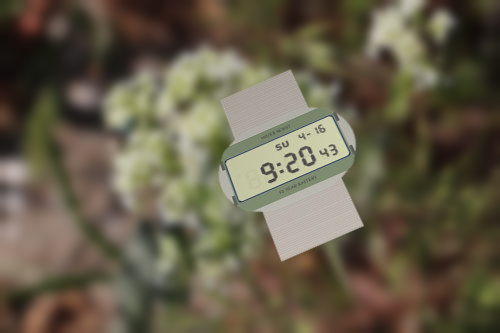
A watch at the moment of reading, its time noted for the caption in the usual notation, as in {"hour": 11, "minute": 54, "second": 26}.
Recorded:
{"hour": 9, "minute": 20, "second": 43}
